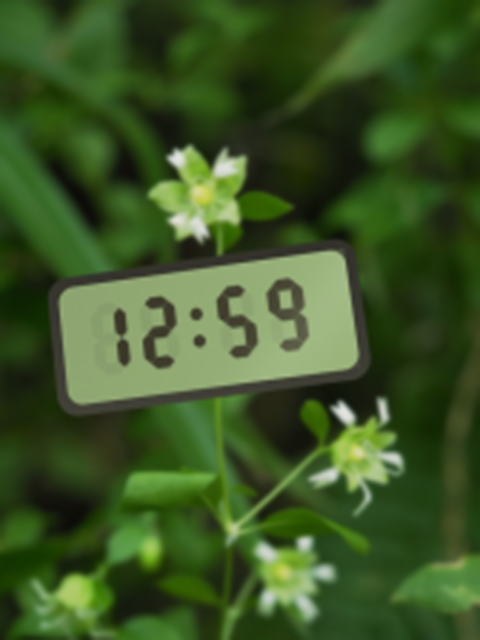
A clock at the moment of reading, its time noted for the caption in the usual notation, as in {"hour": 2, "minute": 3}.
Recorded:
{"hour": 12, "minute": 59}
